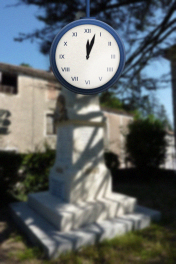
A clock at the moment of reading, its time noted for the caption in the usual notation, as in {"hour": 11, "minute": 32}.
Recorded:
{"hour": 12, "minute": 3}
